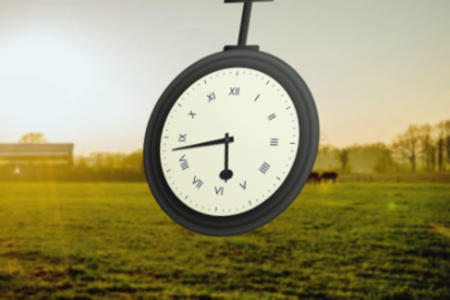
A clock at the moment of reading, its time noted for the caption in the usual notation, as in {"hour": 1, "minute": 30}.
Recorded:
{"hour": 5, "minute": 43}
